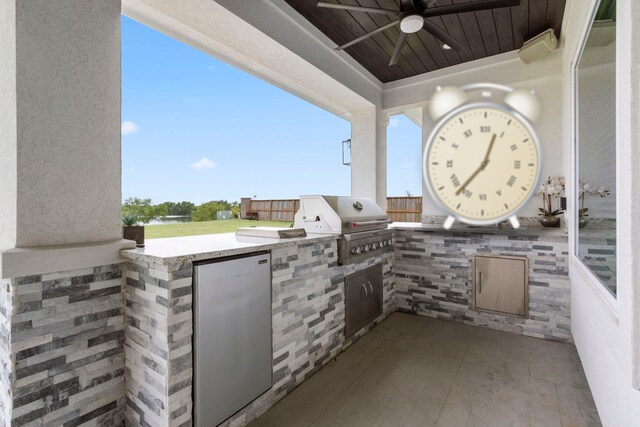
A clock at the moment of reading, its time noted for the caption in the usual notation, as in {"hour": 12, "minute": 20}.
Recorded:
{"hour": 12, "minute": 37}
